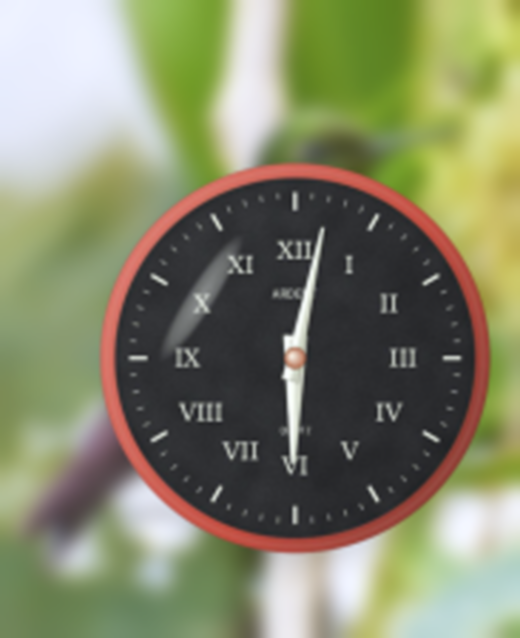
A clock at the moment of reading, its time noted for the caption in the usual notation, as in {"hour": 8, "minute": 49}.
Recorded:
{"hour": 6, "minute": 2}
